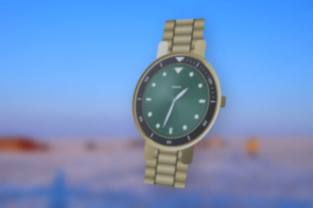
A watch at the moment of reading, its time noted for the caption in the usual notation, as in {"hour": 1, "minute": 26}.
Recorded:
{"hour": 1, "minute": 33}
